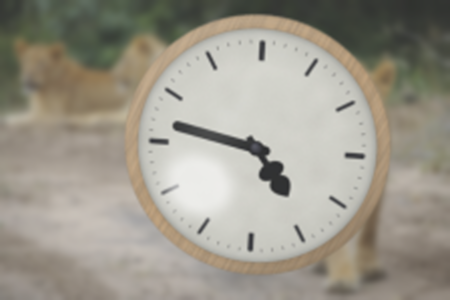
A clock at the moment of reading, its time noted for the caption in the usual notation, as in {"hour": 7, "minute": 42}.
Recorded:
{"hour": 4, "minute": 47}
